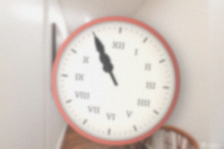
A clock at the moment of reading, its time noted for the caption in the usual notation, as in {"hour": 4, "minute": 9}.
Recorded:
{"hour": 10, "minute": 55}
